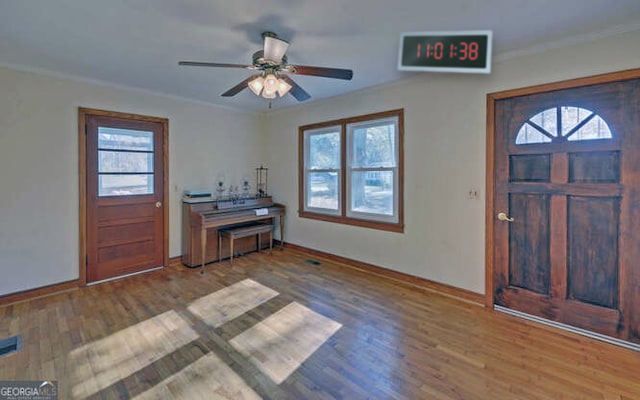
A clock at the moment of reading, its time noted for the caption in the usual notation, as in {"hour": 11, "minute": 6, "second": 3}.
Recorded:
{"hour": 11, "minute": 1, "second": 38}
